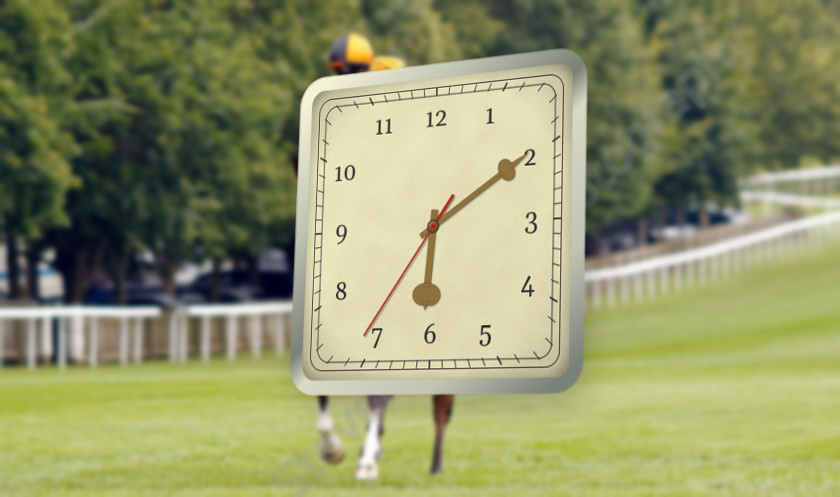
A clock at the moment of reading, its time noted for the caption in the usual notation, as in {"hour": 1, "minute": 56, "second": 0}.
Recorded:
{"hour": 6, "minute": 9, "second": 36}
